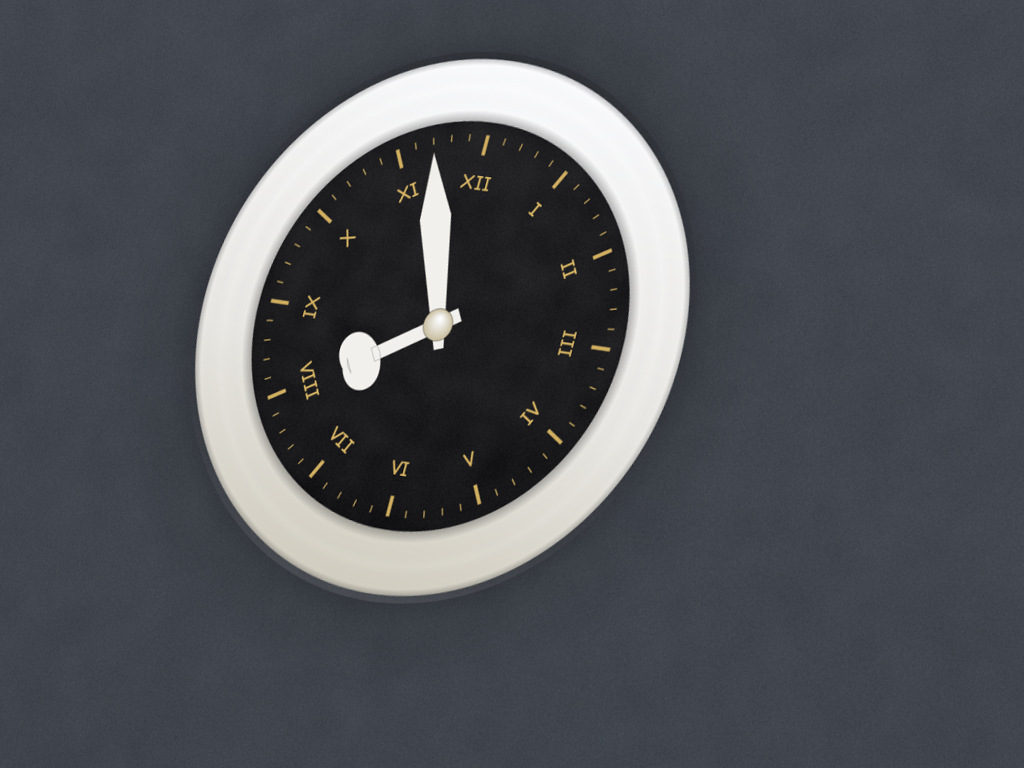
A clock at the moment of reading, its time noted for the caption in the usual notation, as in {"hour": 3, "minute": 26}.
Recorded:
{"hour": 7, "minute": 57}
